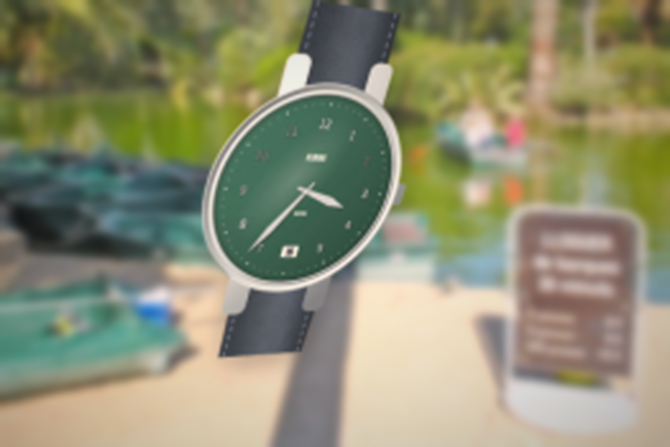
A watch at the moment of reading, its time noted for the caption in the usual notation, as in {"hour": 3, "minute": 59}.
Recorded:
{"hour": 3, "minute": 36}
